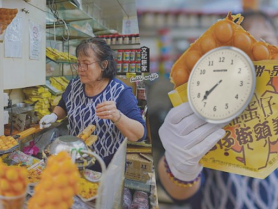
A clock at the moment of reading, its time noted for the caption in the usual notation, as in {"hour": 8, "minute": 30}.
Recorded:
{"hour": 7, "minute": 37}
